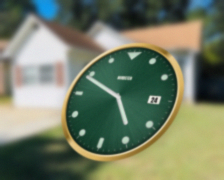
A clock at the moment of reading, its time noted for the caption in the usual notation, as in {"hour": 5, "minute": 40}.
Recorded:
{"hour": 4, "minute": 49}
